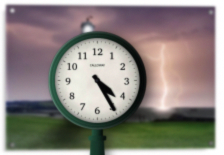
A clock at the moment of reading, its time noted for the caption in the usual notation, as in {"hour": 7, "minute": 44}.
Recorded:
{"hour": 4, "minute": 25}
